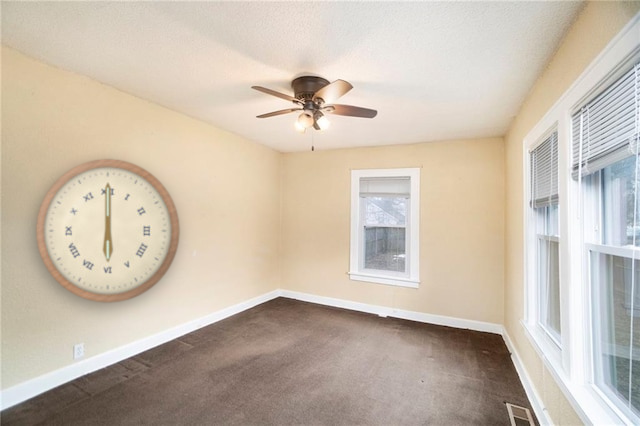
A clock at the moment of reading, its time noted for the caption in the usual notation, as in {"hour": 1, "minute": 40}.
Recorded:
{"hour": 6, "minute": 0}
